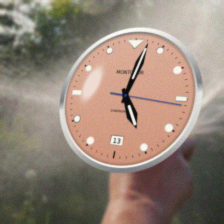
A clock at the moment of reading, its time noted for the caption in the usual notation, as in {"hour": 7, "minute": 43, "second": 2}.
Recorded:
{"hour": 5, "minute": 2, "second": 16}
